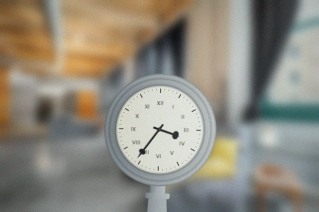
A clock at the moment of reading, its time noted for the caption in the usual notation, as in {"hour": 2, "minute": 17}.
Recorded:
{"hour": 3, "minute": 36}
